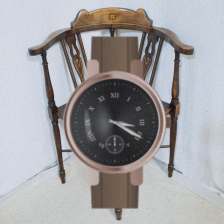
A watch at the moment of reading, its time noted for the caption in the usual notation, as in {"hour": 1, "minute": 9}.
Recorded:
{"hour": 3, "minute": 20}
